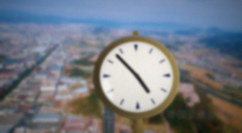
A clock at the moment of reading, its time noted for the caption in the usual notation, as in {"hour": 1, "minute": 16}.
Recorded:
{"hour": 4, "minute": 53}
